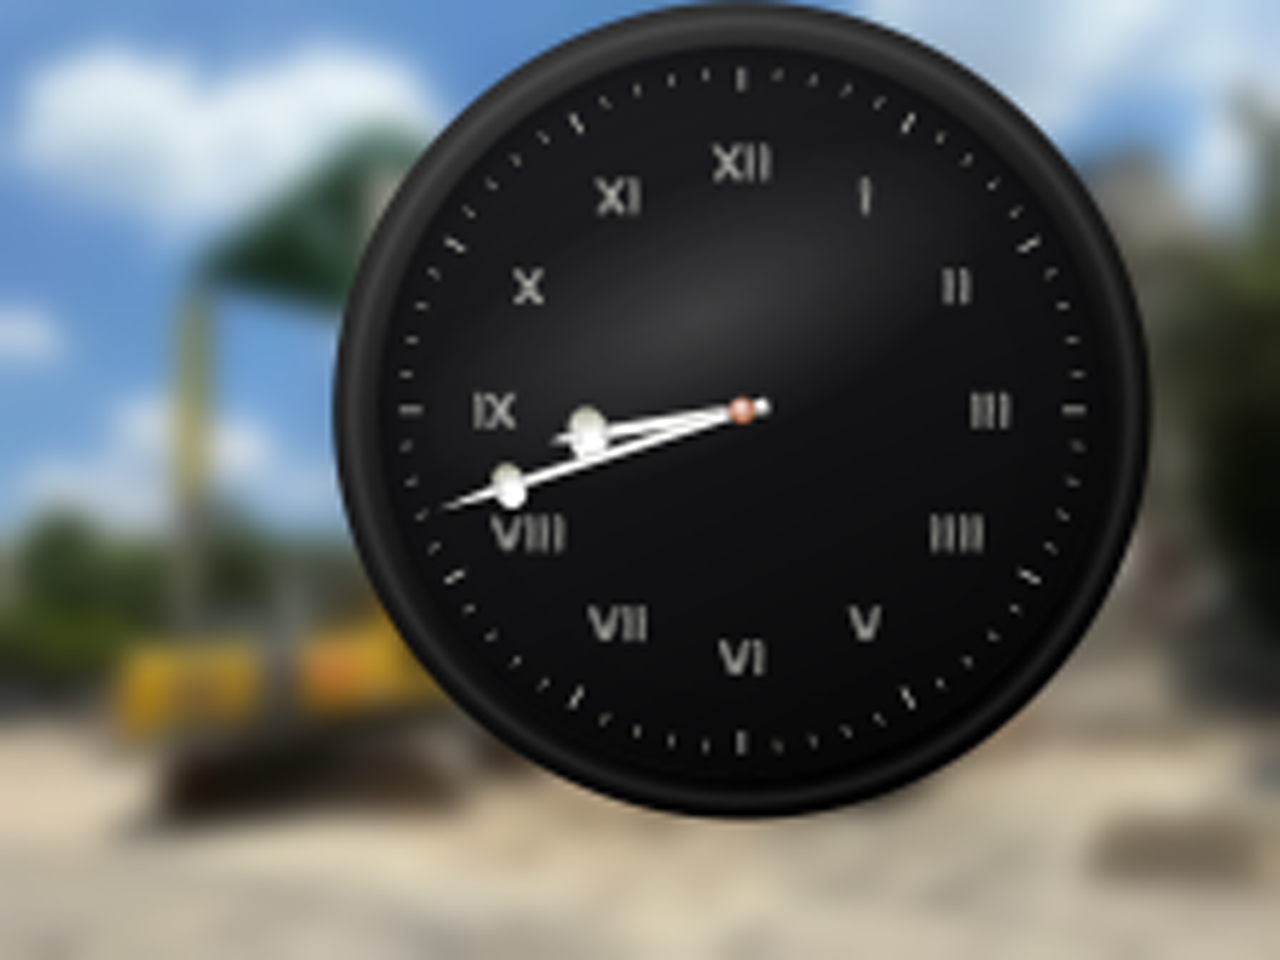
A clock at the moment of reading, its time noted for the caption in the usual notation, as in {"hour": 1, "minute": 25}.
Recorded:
{"hour": 8, "minute": 42}
